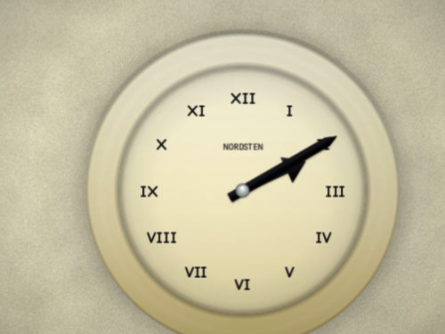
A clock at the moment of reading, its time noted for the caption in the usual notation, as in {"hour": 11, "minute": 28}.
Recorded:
{"hour": 2, "minute": 10}
